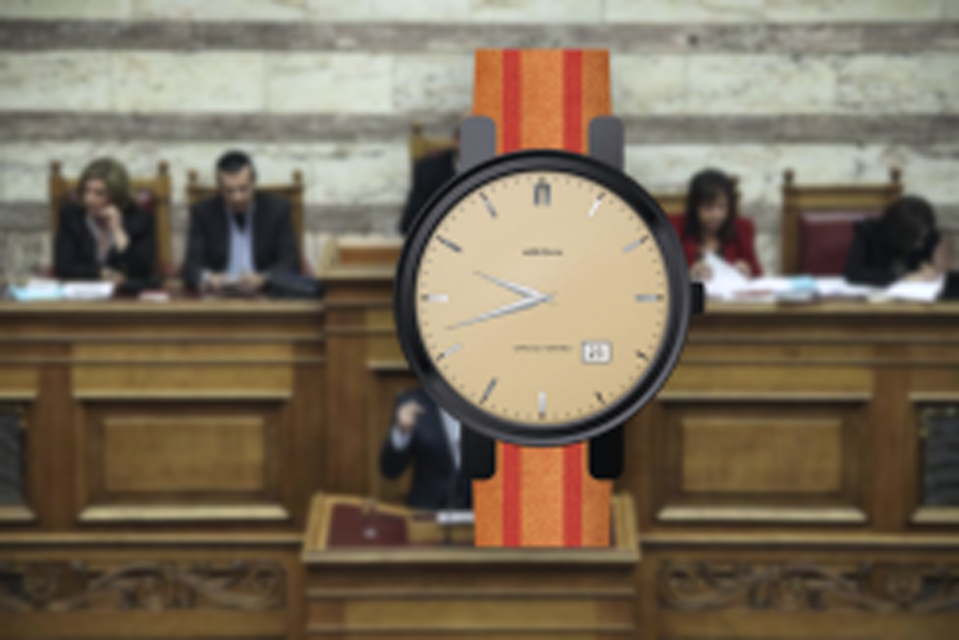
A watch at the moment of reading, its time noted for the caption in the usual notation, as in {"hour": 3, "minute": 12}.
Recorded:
{"hour": 9, "minute": 42}
